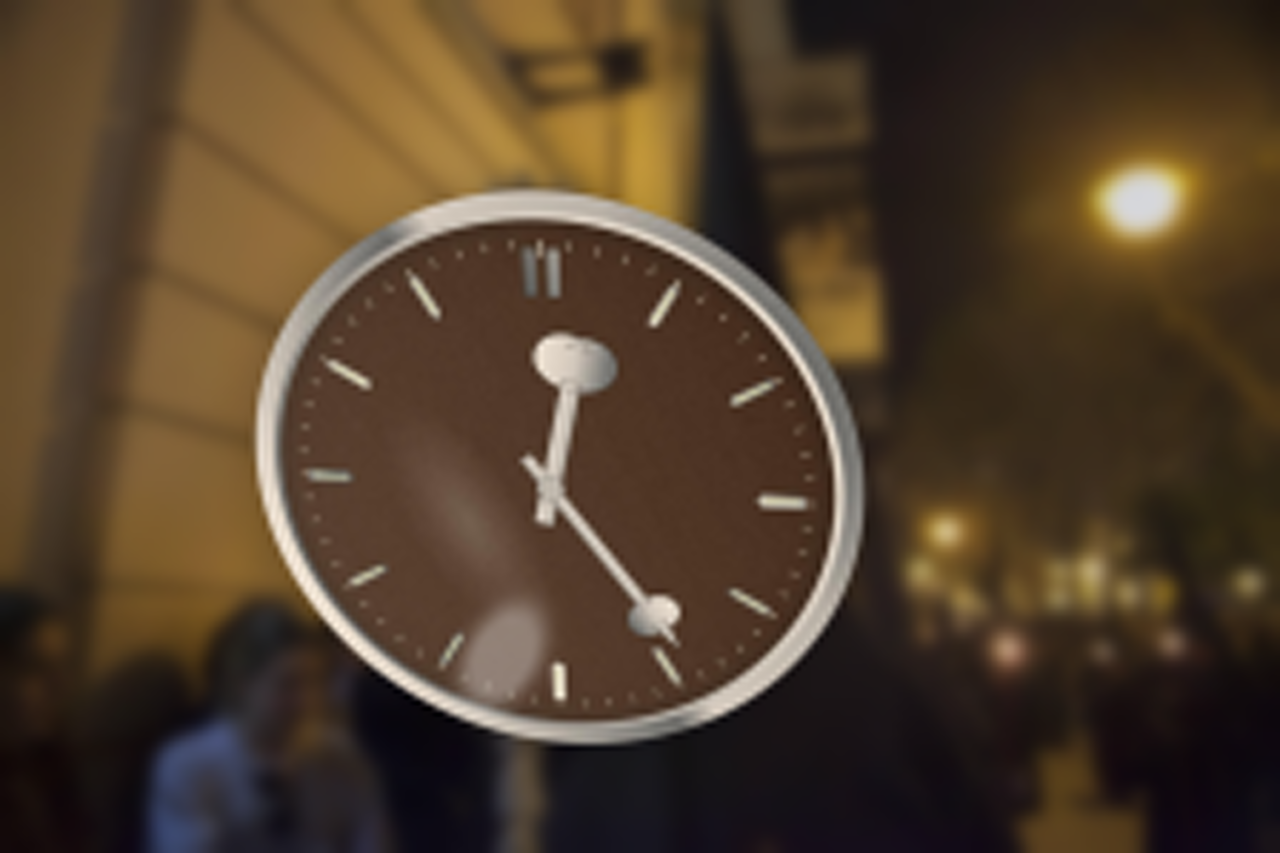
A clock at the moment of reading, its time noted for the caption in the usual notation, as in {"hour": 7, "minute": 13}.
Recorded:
{"hour": 12, "minute": 24}
